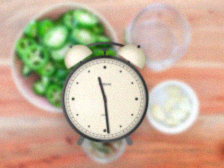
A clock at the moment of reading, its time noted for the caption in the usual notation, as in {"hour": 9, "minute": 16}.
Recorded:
{"hour": 11, "minute": 29}
